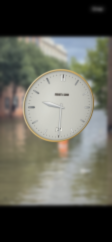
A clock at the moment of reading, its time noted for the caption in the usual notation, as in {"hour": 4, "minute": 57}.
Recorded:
{"hour": 9, "minute": 30}
